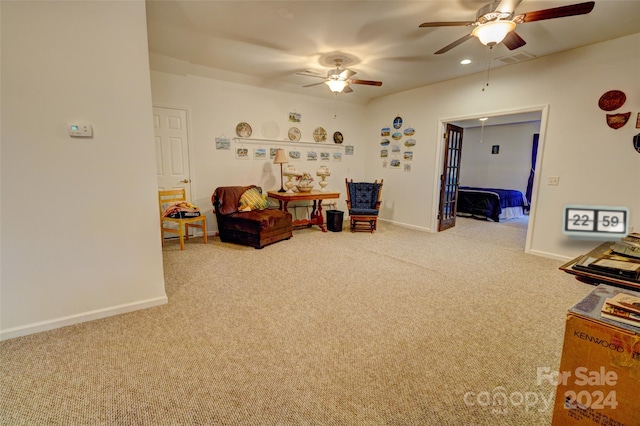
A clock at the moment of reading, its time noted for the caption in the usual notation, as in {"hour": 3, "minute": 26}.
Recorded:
{"hour": 22, "minute": 59}
